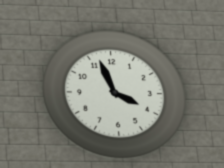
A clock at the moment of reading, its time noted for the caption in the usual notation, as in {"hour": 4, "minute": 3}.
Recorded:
{"hour": 3, "minute": 57}
